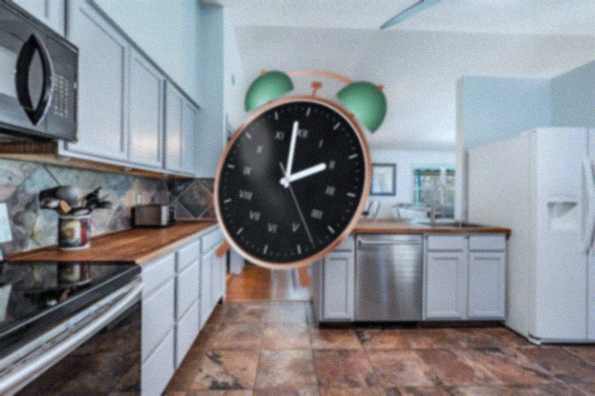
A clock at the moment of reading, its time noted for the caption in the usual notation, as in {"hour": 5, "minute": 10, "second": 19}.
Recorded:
{"hour": 1, "minute": 58, "second": 23}
